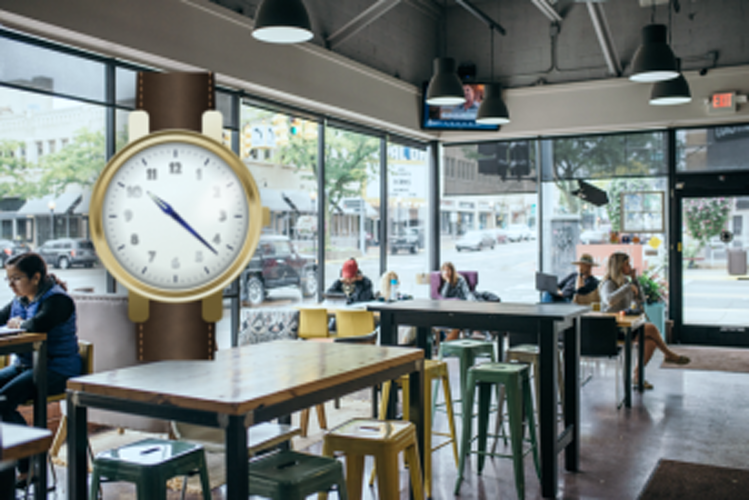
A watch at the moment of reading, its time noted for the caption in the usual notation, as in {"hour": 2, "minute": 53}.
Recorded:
{"hour": 10, "minute": 22}
